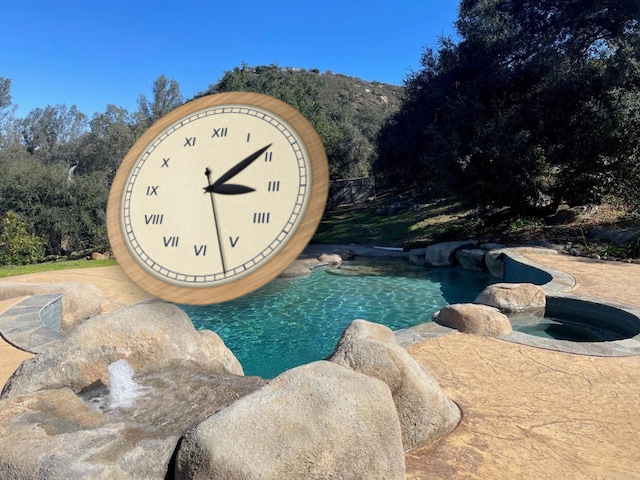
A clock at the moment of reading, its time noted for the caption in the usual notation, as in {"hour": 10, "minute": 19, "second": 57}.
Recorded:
{"hour": 3, "minute": 8, "second": 27}
